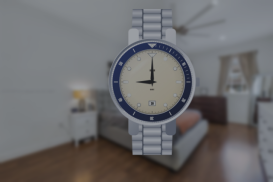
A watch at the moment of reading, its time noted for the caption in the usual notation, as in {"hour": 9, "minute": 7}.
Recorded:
{"hour": 9, "minute": 0}
